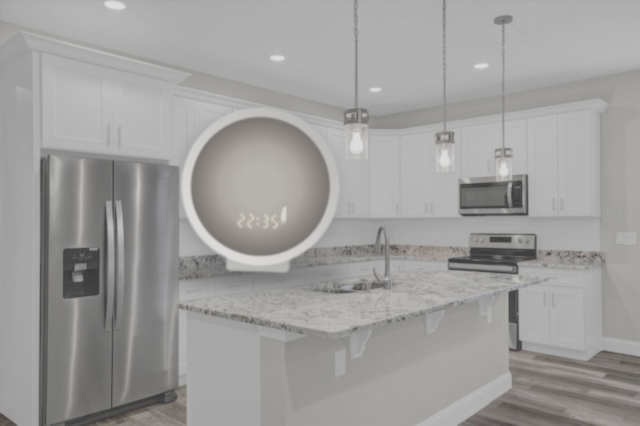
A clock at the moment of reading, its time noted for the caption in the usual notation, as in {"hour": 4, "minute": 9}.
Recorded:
{"hour": 22, "minute": 35}
